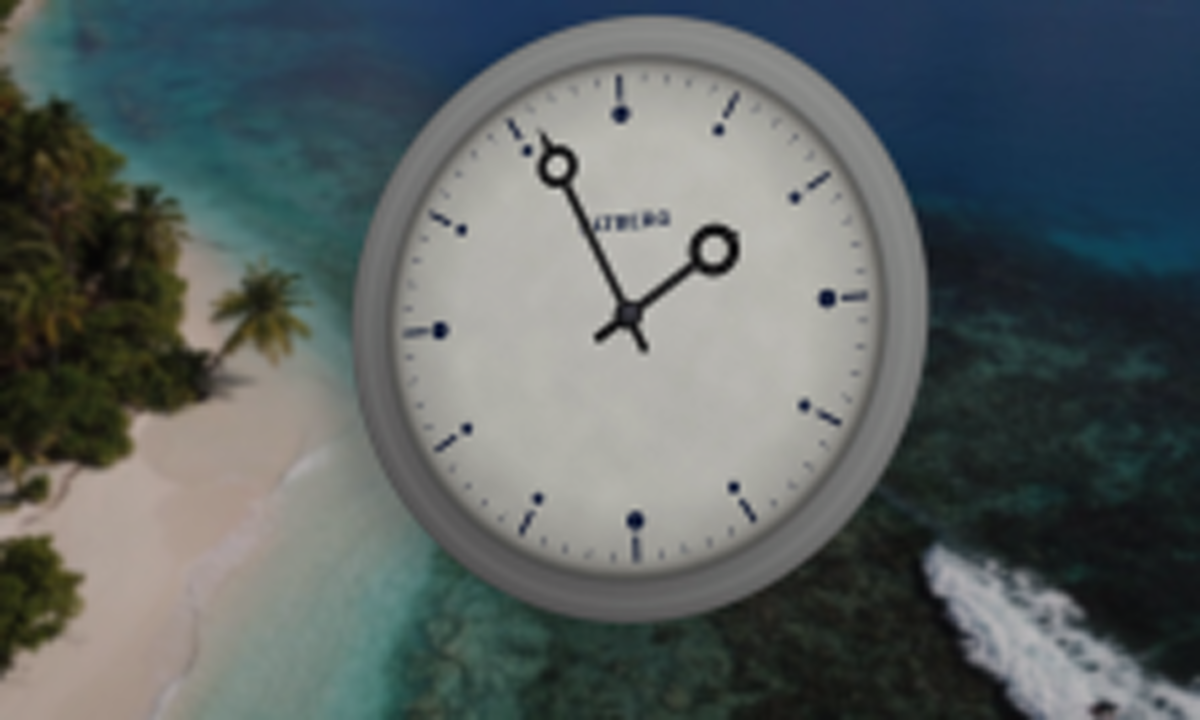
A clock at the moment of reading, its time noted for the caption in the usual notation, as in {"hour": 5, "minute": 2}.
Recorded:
{"hour": 1, "minute": 56}
